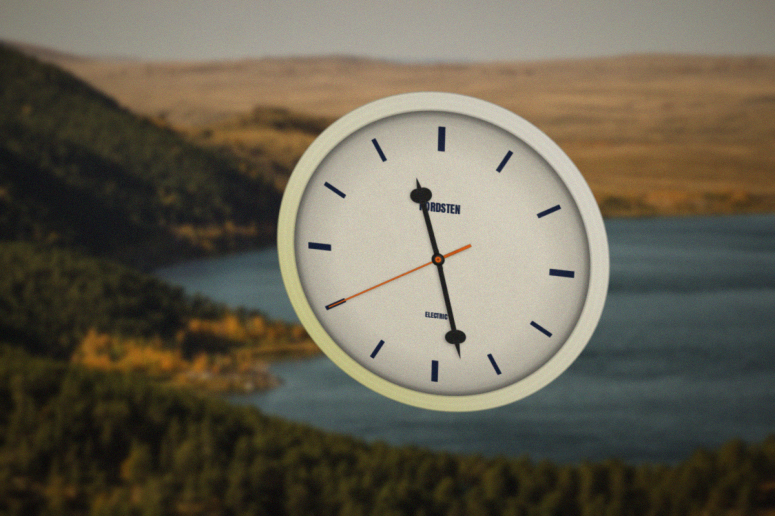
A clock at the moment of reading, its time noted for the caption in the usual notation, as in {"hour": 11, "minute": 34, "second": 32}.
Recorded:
{"hour": 11, "minute": 27, "second": 40}
